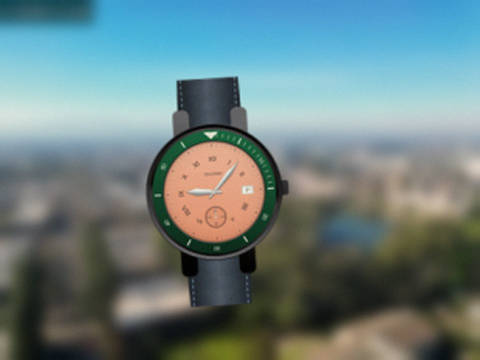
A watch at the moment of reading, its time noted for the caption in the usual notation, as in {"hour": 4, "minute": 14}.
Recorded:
{"hour": 9, "minute": 7}
